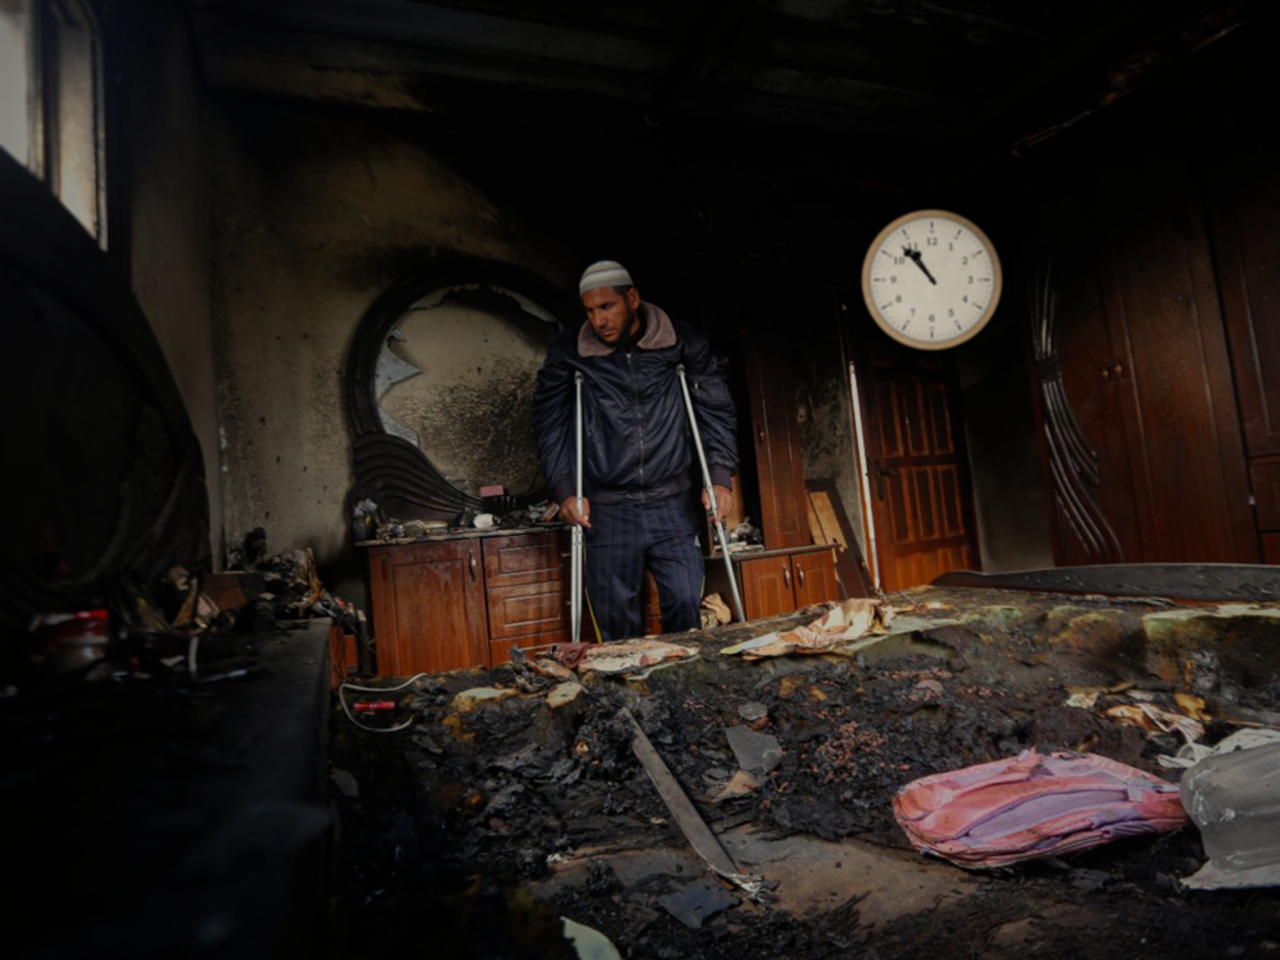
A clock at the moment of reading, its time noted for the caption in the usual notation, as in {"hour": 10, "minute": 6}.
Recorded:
{"hour": 10, "minute": 53}
